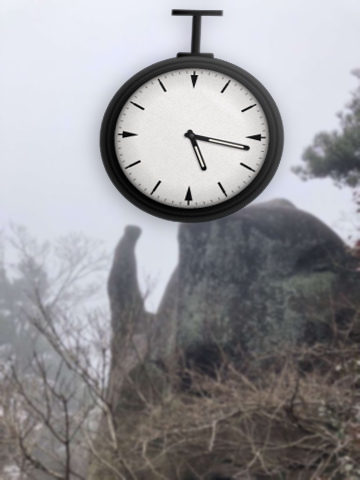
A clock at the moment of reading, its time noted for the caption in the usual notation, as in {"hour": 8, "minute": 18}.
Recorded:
{"hour": 5, "minute": 17}
